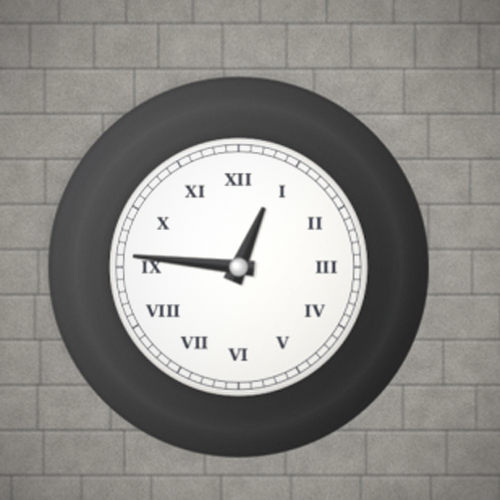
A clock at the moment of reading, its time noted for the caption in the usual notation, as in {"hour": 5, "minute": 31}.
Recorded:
{"hour": 12, "minute": 46}
